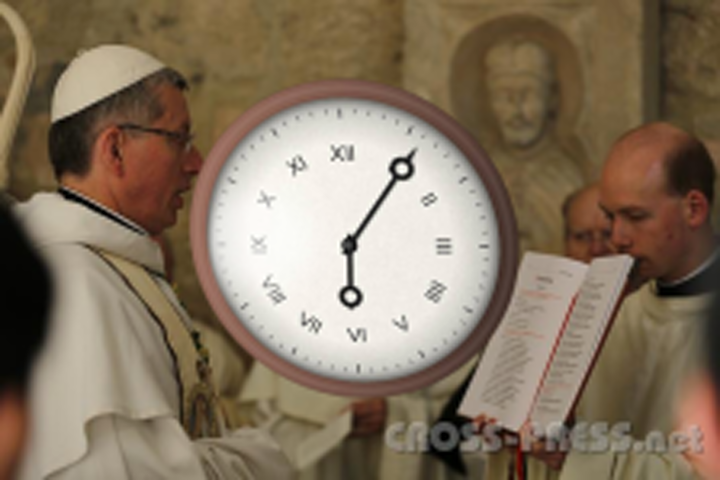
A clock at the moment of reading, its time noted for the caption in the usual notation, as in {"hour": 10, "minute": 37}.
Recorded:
{"hour": 6, "minute": 6}
